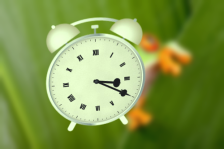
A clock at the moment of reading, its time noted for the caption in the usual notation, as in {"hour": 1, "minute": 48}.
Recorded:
{"hour": 3, "minute": 20}
